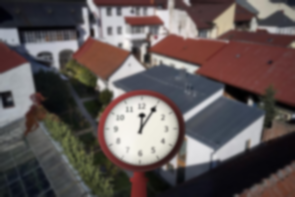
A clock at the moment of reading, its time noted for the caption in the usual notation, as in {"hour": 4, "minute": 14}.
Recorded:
{"hour": 12, "minute": 5}
